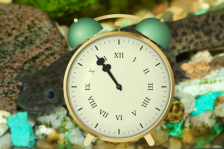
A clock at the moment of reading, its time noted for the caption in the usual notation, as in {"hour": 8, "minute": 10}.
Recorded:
{"hour": 10, "minute": 54}
